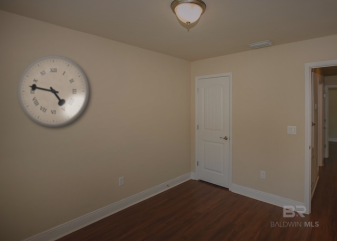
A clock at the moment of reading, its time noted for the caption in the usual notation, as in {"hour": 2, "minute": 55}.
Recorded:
{"hour": 4, "minute": 47}
